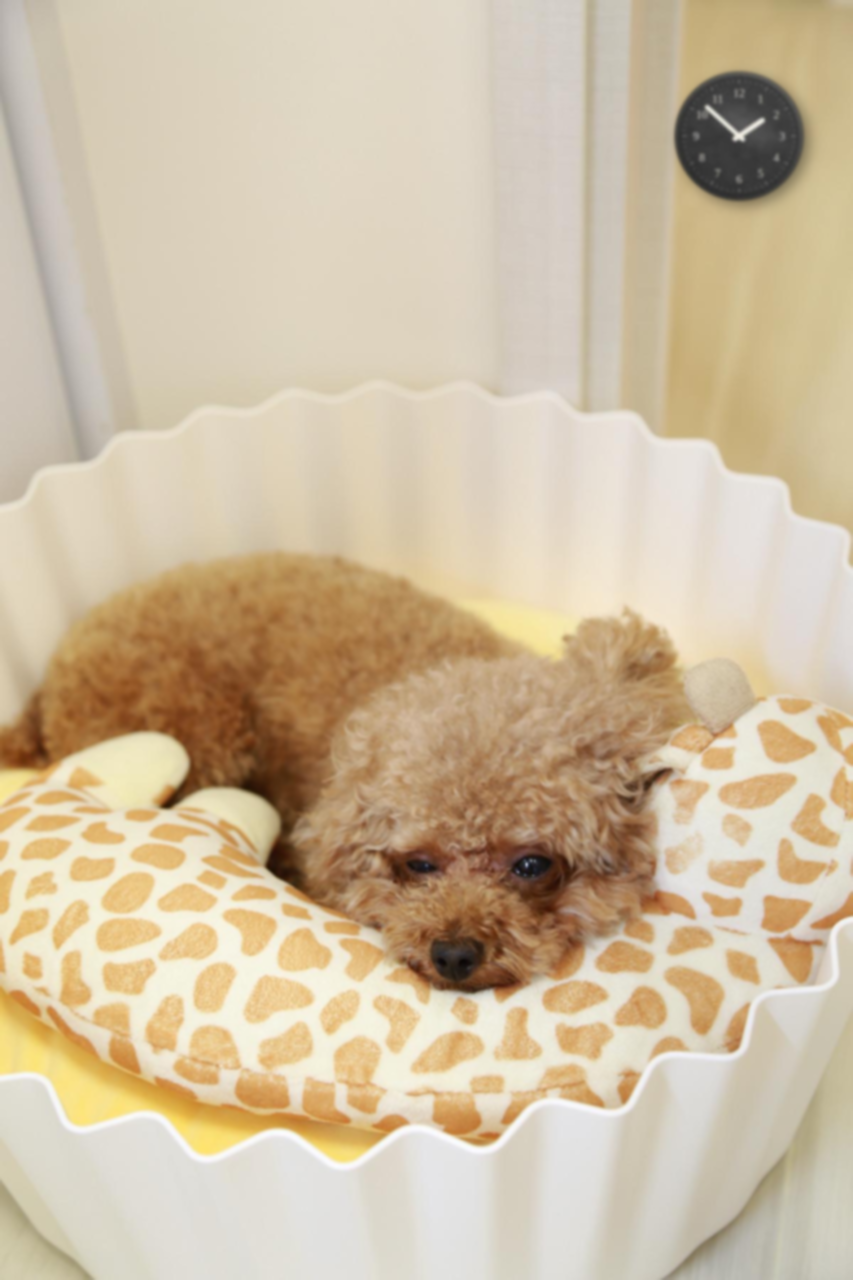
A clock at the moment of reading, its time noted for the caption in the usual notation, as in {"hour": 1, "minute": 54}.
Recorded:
{"hour": 1, "minute": 52}
